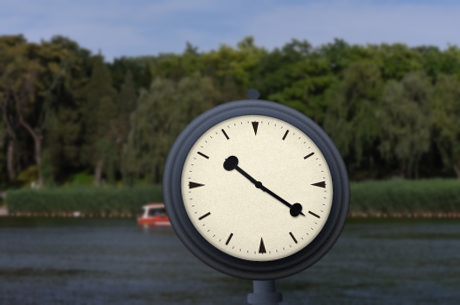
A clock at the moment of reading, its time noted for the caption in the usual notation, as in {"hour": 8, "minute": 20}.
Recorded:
{"hour": 10, "minute": 21}
